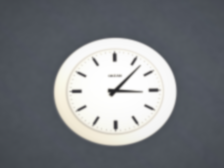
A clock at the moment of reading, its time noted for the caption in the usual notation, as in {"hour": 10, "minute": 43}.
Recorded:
{"hour": 3, "minute": 7}
